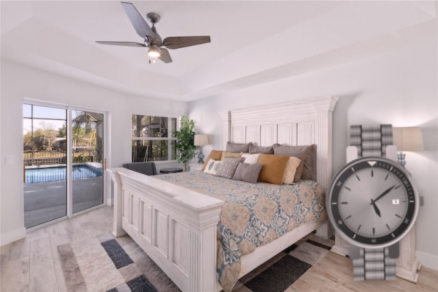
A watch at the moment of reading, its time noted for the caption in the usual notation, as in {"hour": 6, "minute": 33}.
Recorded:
{"hour": 5, "minute": 9}
